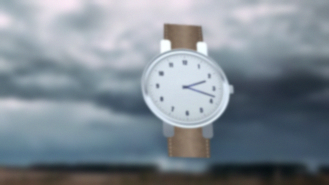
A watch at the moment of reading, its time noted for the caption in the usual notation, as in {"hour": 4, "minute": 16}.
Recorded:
{"hour": 2, "minute": 18}
